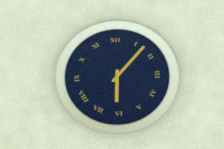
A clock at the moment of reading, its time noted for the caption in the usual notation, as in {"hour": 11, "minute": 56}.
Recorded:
{"hour": 6, "minute": 7}
